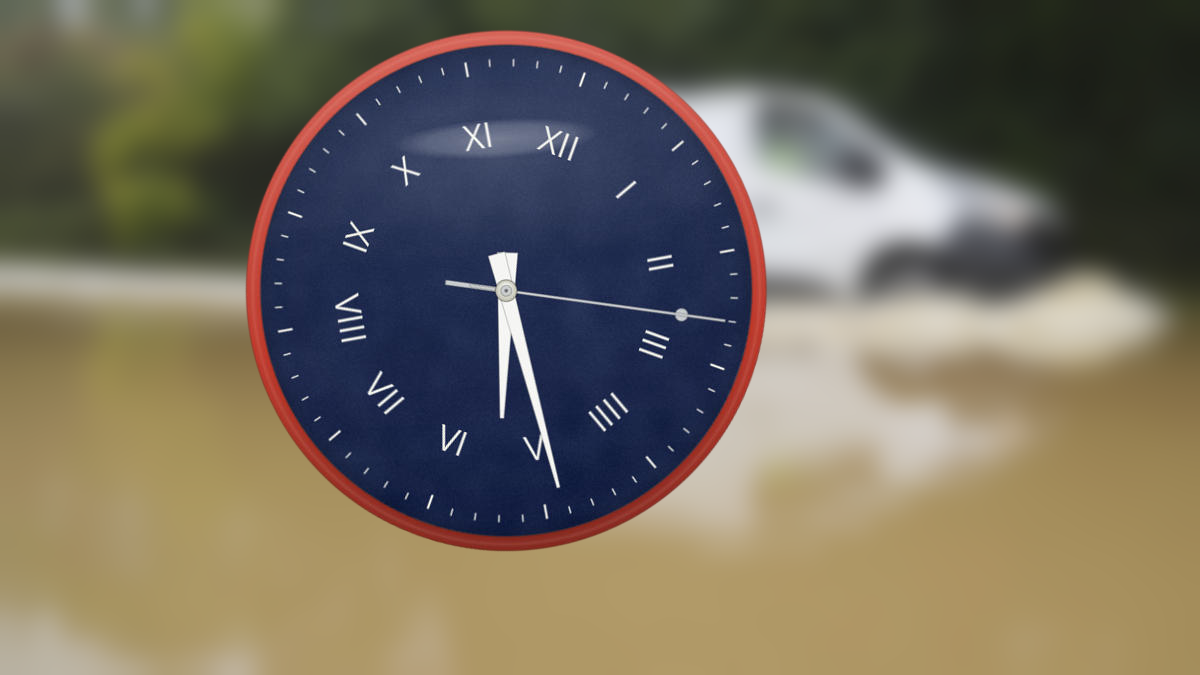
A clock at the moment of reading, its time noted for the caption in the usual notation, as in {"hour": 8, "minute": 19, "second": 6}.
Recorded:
{"hour": 5, "minute": 24, "second": 13}
